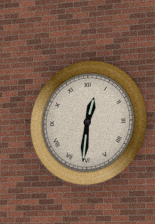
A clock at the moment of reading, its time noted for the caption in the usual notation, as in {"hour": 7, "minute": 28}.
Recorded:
{"hour": 12, "minute": 31}
